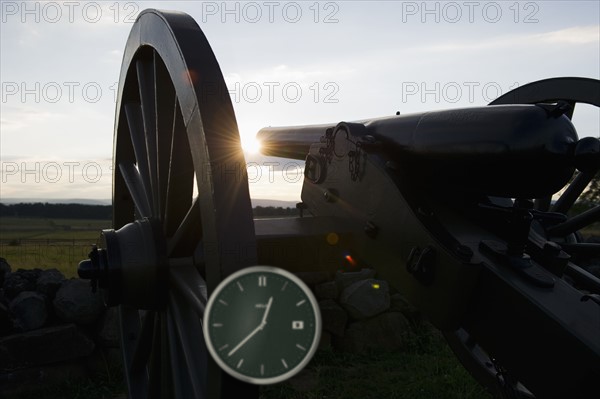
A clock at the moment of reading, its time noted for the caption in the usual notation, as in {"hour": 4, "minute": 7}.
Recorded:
{"hour": 12, "minute": 38}
